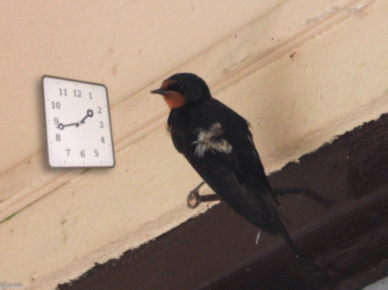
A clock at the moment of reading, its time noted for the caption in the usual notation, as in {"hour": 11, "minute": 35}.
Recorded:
{"hour": 1, "minute": 43}
